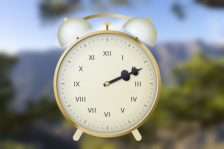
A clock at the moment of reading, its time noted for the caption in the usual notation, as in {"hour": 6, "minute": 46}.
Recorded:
{"hour": 2, "minute": 11}
